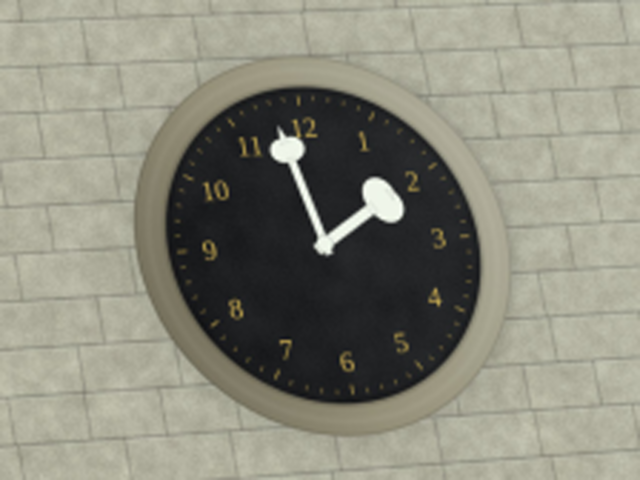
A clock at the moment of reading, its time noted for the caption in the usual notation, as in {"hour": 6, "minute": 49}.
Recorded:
{"hour": 1, "minute": 58}
